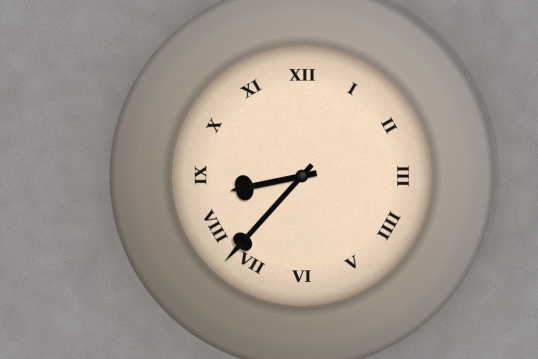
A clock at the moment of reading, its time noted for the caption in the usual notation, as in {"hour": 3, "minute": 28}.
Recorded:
{"hour": 8, "minute": 37}
